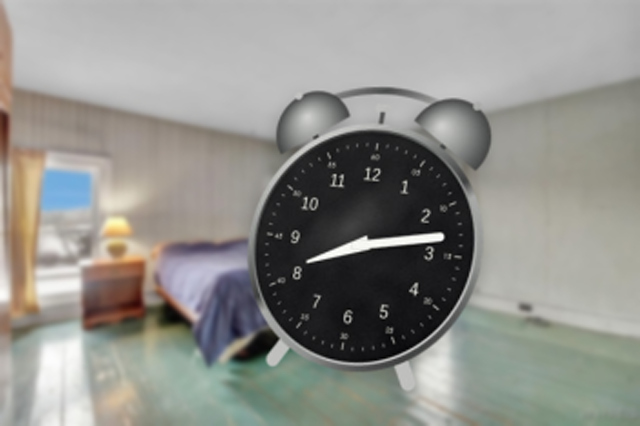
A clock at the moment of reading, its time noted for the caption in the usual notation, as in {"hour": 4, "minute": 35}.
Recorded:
{"hour": 8, "minute": 13}
